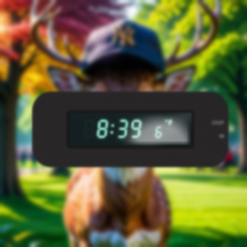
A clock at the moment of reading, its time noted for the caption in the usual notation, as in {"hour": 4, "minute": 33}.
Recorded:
{"hour": 8, "minute": 39}
